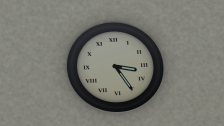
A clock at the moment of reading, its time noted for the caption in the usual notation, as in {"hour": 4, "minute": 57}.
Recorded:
{"hour": 3, "minute": 25}
